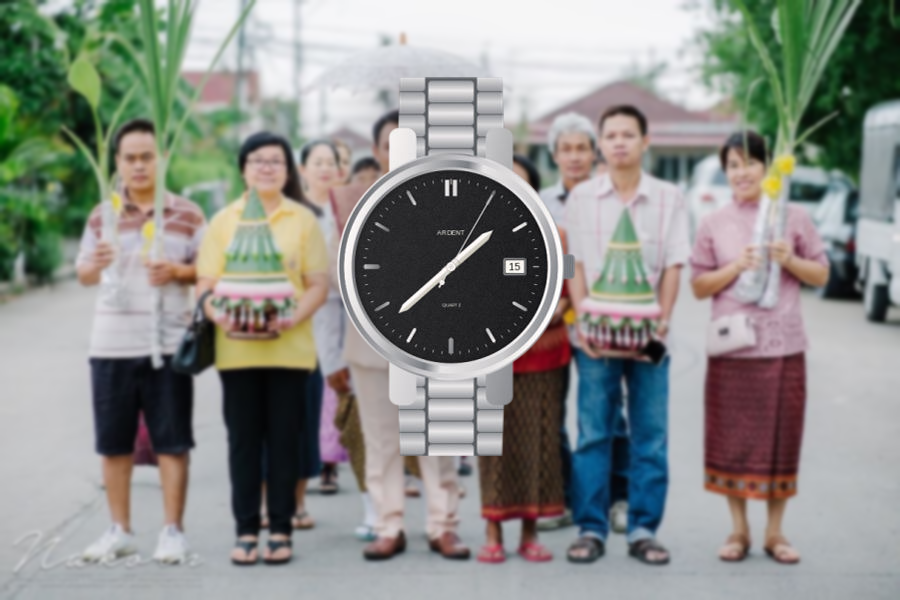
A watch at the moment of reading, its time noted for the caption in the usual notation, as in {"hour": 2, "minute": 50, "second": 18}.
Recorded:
{"hour": 1, "minute": 38, "second": 5}
